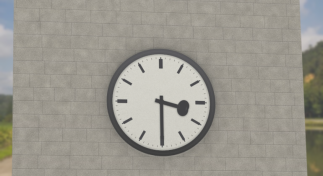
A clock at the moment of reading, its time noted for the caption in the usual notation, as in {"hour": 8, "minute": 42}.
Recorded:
{"hour": 3, "minute": 30}
